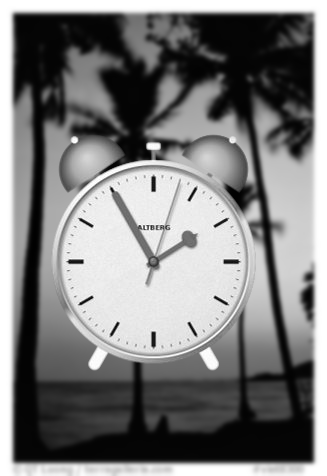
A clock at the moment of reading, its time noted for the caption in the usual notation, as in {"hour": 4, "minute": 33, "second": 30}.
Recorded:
{"hour": 1, "minute": 55, "second": 3}
